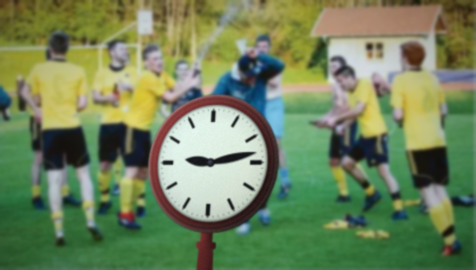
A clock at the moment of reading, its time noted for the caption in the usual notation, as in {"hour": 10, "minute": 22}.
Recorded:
{"hour": 9, "minute": 13}
